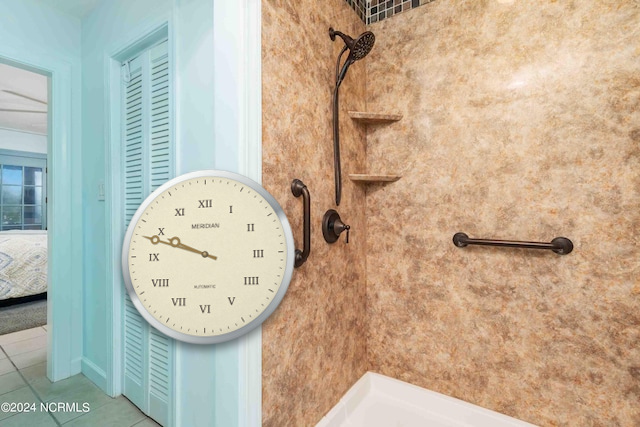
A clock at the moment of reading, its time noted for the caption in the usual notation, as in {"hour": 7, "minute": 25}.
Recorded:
{"hour": 9, "minute": 48}
